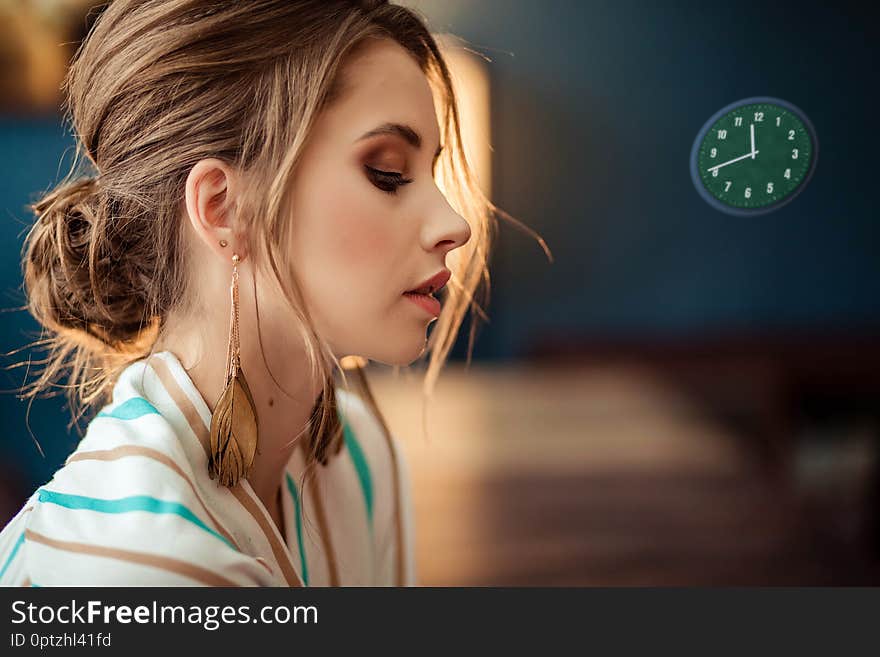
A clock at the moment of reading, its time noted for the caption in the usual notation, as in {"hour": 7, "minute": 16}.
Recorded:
{"hour": 11, "minute": 41}
